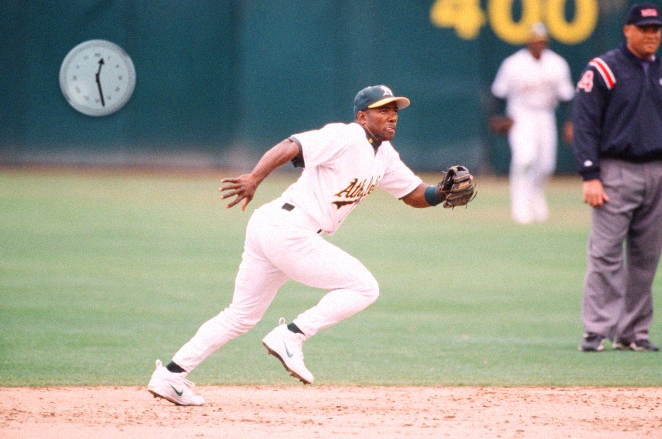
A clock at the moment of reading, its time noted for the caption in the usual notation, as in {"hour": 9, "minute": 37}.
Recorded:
{"hour": 12, "minute": 28}
